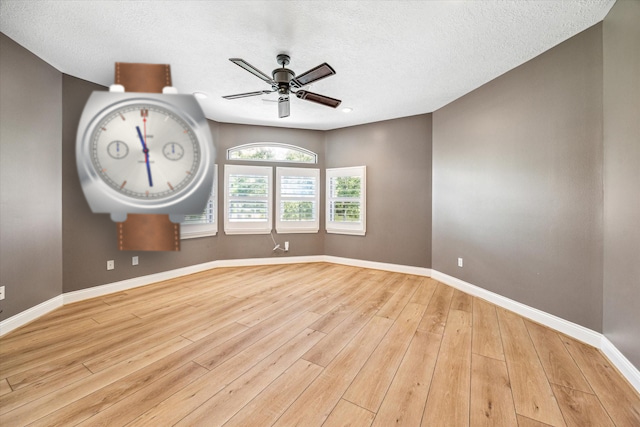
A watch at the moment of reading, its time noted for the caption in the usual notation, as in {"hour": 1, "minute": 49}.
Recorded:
{"hour": 11, "minute": 29}
